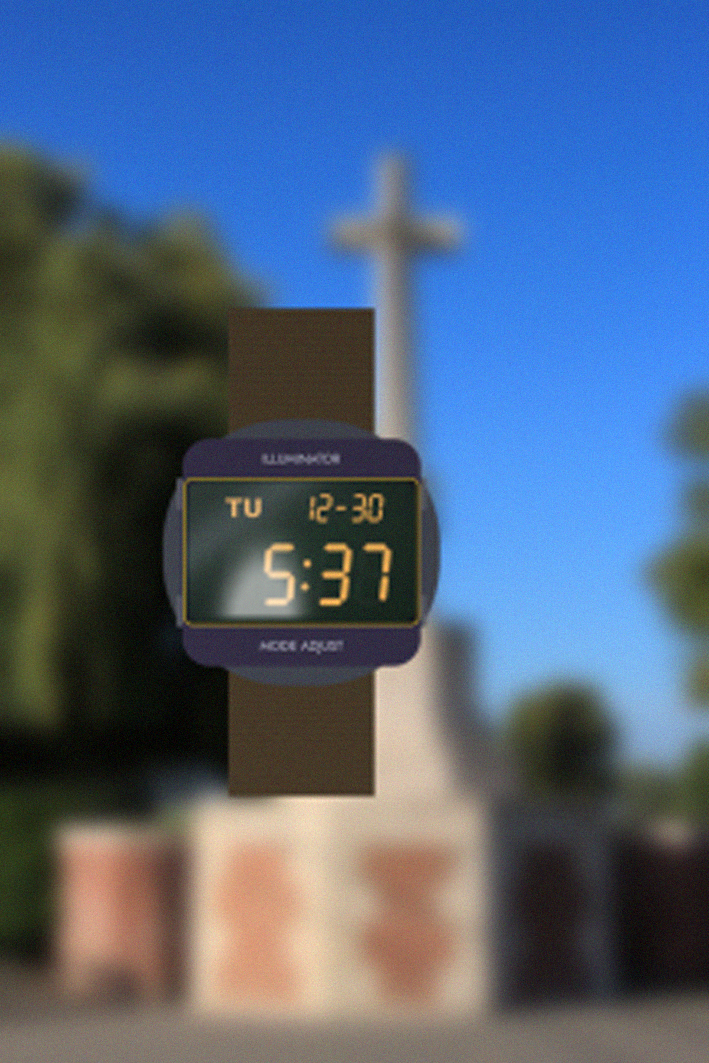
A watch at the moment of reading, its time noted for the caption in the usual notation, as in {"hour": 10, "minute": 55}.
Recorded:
{"hour": 5, "minute": 37}
